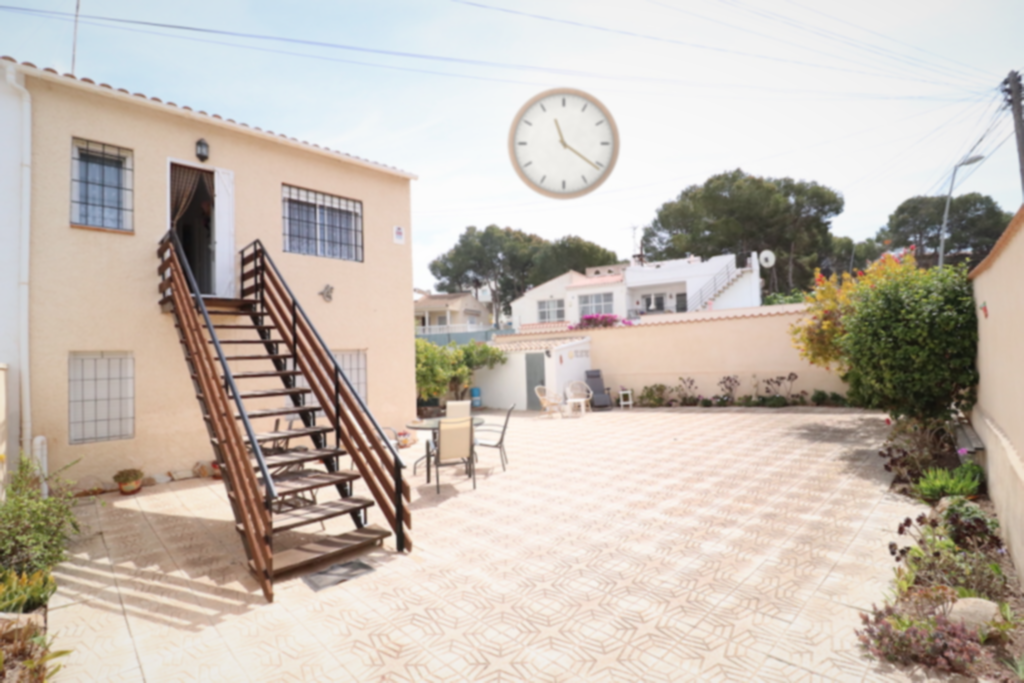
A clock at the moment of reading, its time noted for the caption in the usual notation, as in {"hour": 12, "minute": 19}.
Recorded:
{"hour": 11, "minute": 21}
